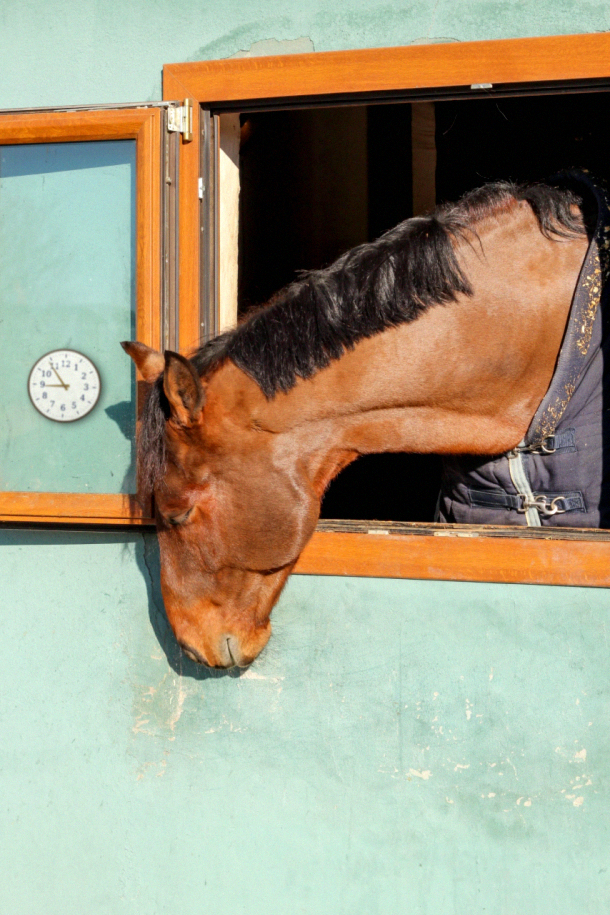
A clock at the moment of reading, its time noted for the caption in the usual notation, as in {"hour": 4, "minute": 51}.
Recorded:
{"hour": 8, "minute": 54}
